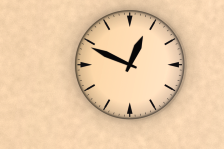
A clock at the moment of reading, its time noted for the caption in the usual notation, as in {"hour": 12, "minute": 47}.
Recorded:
{"hour": 12, "minute": 49}
